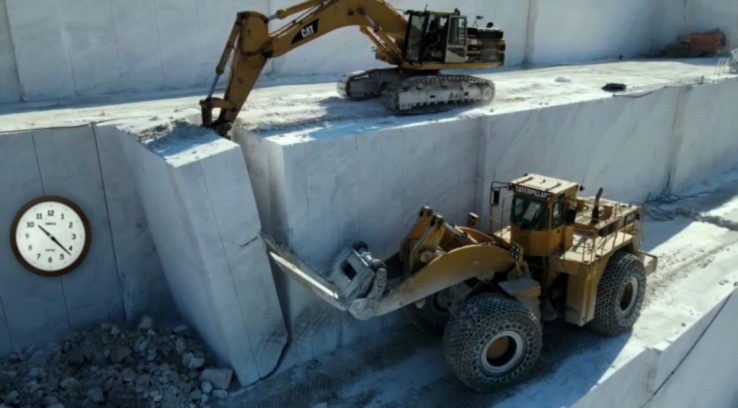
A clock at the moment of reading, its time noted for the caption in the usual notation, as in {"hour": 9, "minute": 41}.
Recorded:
{"hour": 10, "minute": 22}
